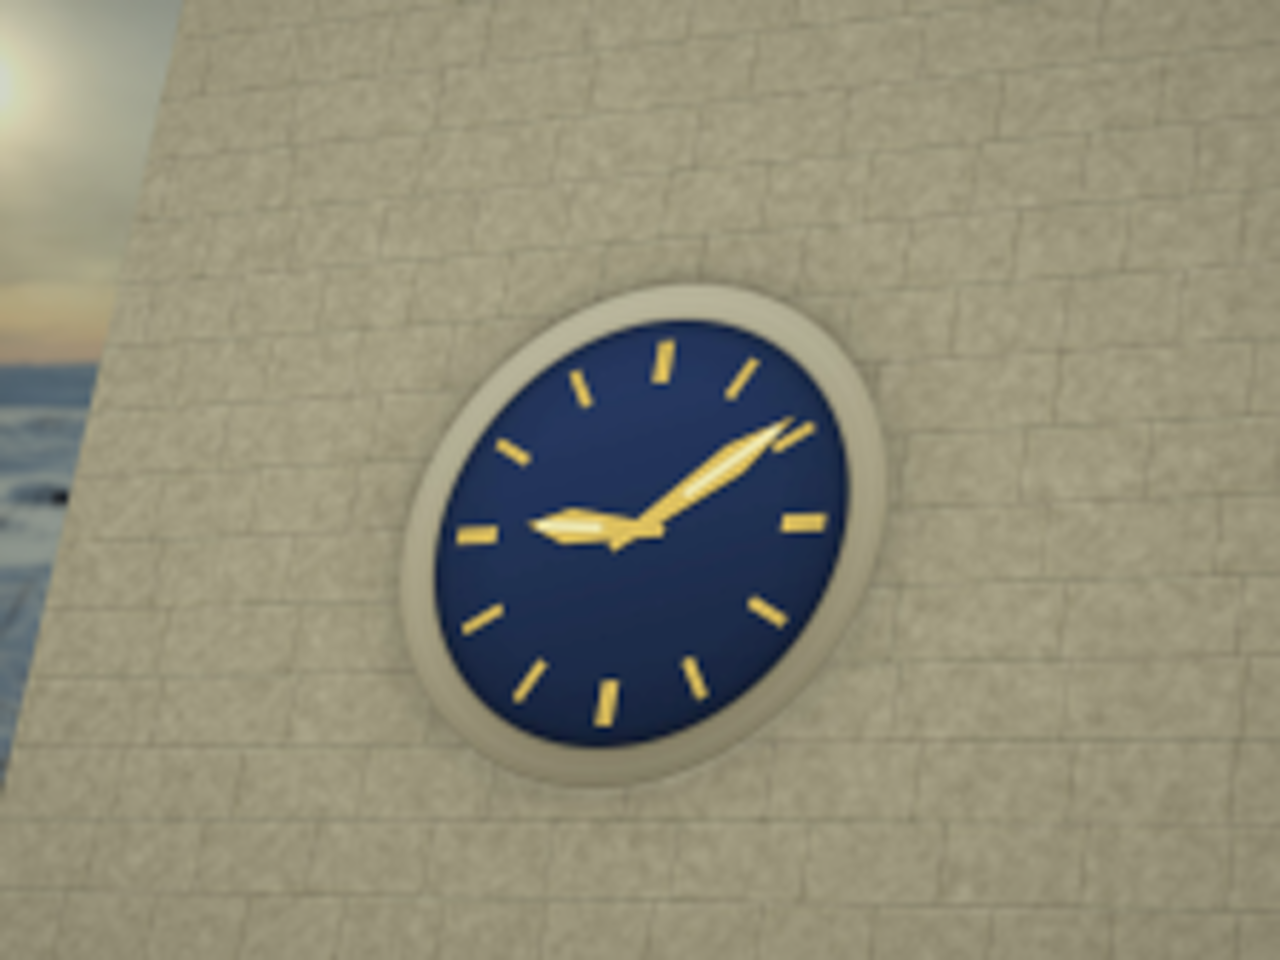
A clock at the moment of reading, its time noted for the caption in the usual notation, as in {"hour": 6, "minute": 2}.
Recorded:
{"hour": 9, "minute": 9}
